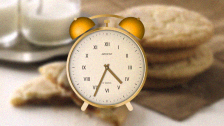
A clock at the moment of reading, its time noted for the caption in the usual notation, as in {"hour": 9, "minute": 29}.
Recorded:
{"hour": 4, "minute": 34}
